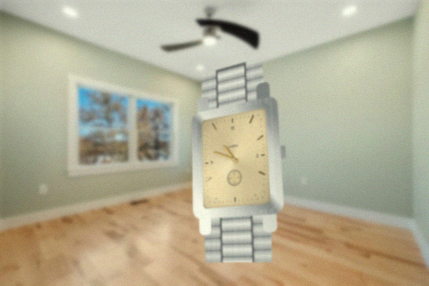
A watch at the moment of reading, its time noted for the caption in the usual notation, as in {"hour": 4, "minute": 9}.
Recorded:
{"hour": 10, "minute": 49}
